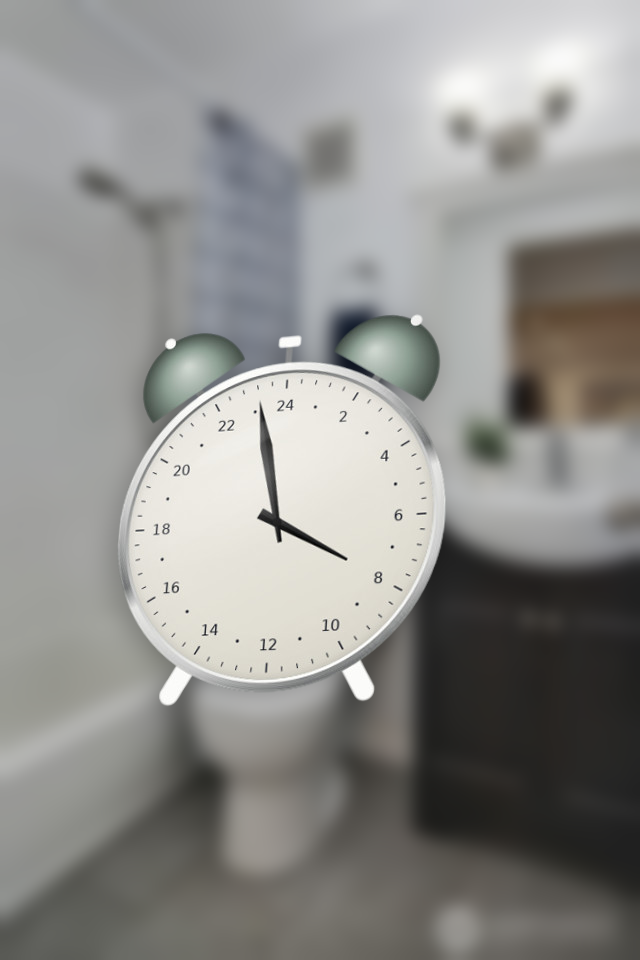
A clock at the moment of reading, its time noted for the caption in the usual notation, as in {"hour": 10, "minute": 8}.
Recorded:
{"hour": 7, "minute": 58}
